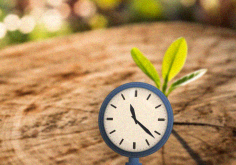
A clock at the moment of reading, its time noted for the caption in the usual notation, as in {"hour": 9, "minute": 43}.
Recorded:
{"hour": 11, "minute": 22}
